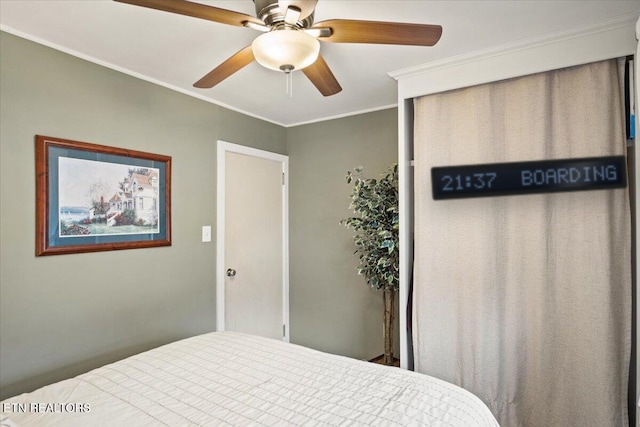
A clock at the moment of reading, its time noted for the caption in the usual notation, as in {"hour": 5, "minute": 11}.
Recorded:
{"hour": 21, "minute": 37}
